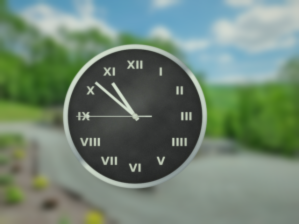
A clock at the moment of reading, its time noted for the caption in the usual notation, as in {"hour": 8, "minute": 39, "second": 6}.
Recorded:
{"hour": 10, "minute": 51, "second": 45}
